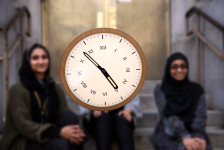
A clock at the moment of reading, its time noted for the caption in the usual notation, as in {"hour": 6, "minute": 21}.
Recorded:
{"hour": 4, "minute": 53}
